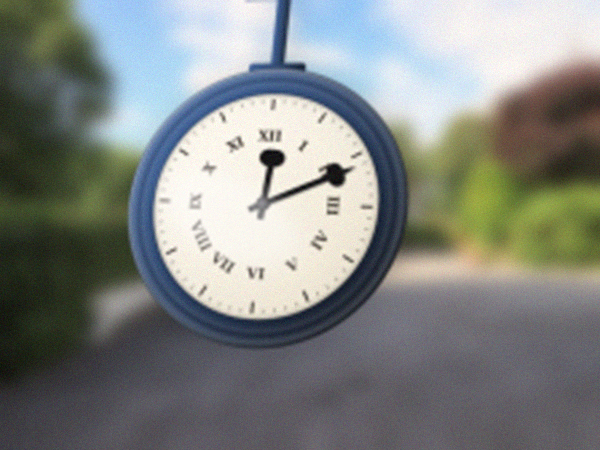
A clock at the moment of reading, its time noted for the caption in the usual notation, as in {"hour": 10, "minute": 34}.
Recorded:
{"hour": 12, "minute": 11}
